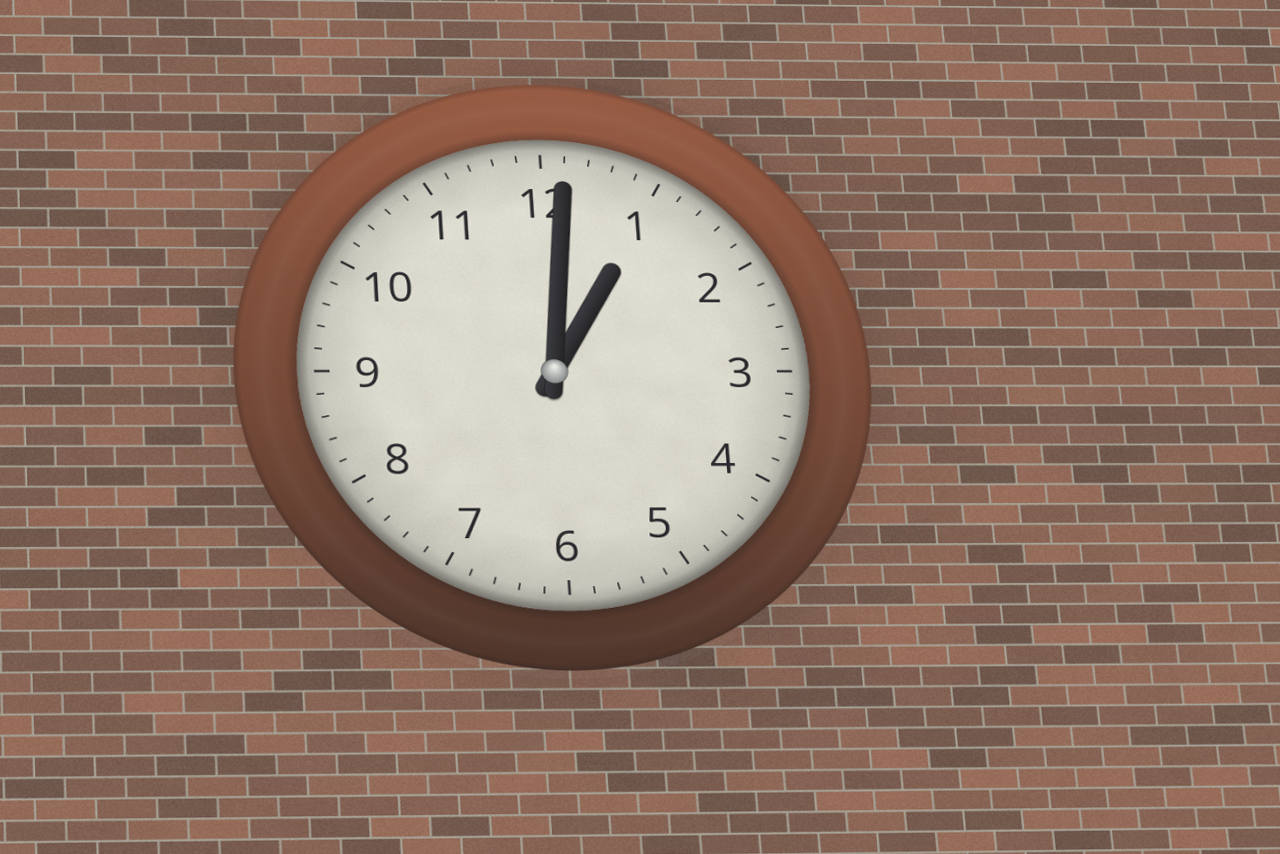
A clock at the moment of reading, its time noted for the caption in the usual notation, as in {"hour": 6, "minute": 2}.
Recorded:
{"hour": 1, "minute": 1}
